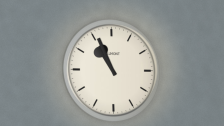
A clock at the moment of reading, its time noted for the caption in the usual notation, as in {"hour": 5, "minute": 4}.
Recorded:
{"hour": 10, "minute": 56}
